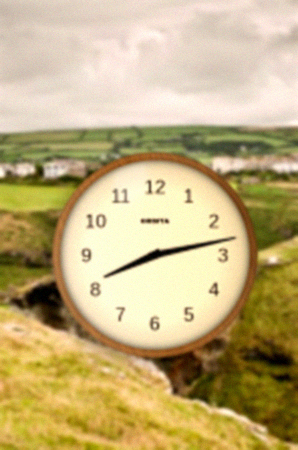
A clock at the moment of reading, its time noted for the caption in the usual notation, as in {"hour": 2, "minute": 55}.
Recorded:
{"hour": 8, "minute": 13}
